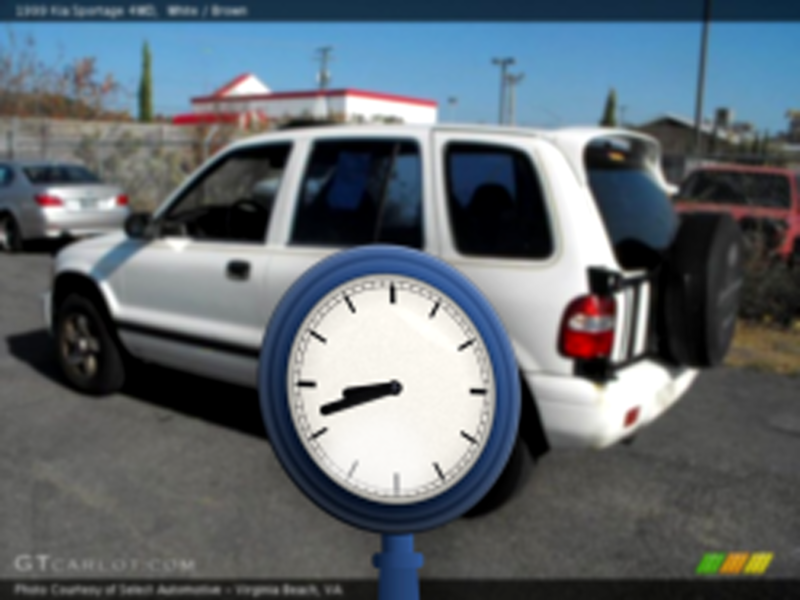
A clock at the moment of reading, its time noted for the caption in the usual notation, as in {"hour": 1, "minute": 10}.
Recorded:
{"hour": 8, "minute": 42}
